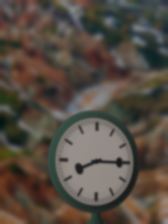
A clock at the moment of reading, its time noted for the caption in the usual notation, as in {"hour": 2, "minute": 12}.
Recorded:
{"hour": 8, "minute": 15}
